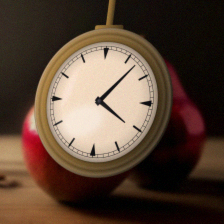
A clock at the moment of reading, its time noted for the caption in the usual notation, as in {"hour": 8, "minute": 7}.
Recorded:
{"hour": 4, "minute": 7}
